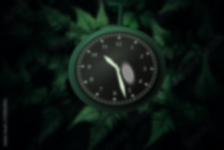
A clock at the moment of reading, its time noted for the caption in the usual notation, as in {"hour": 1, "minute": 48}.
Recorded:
{"hour": 10, "minute": 27}
